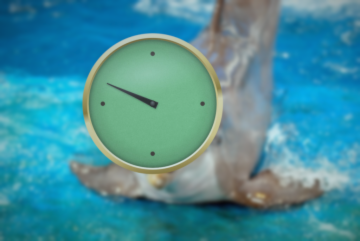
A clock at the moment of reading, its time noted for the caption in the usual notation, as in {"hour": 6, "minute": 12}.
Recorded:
{"hour": 9, "minute": 49}
